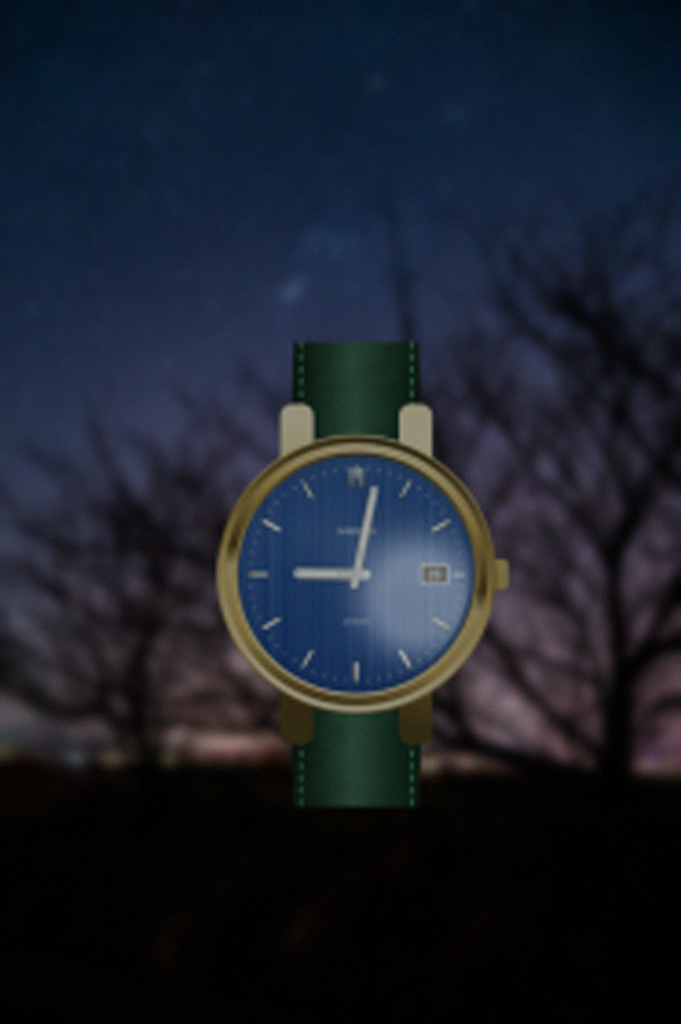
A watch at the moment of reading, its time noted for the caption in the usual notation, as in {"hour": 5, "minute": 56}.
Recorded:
{"hour": 9, "minute": 2}
